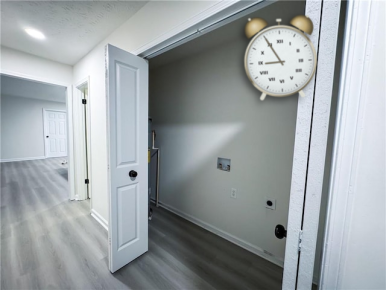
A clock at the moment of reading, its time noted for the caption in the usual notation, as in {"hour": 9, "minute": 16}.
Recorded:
{"hour": 8, "minute": 55}
